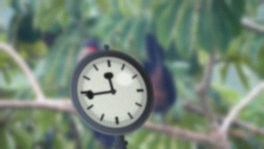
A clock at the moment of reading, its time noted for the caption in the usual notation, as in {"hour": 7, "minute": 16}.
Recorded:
{"hour": 11, "minute": 44}
